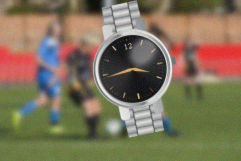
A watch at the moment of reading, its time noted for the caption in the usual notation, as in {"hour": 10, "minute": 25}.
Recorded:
{"hour": 3, "minute": 44}
